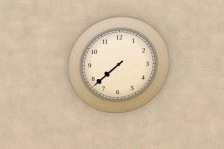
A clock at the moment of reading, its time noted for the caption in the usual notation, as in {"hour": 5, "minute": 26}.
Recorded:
{"hour": 7, "minute": 38}
